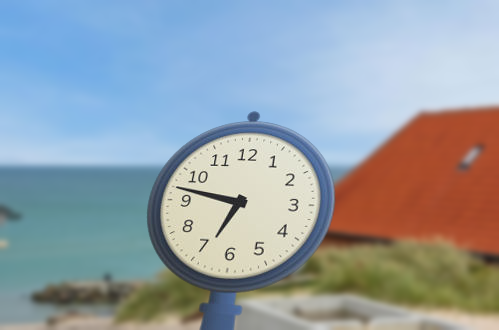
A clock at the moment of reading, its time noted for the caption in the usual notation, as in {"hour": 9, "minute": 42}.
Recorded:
{"hour": 6, "minute": 47}
